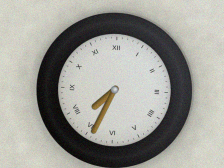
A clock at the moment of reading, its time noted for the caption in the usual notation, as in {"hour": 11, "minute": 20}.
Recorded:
{"hour": 7, "minute": 34}
